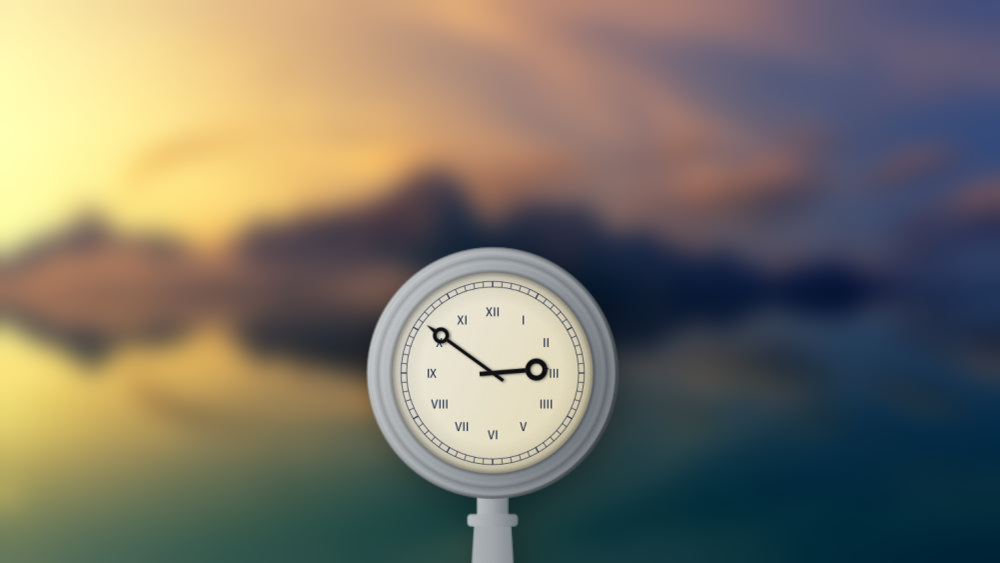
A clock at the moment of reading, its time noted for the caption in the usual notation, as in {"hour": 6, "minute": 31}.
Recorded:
{"hour": 2, "minute": 51}
